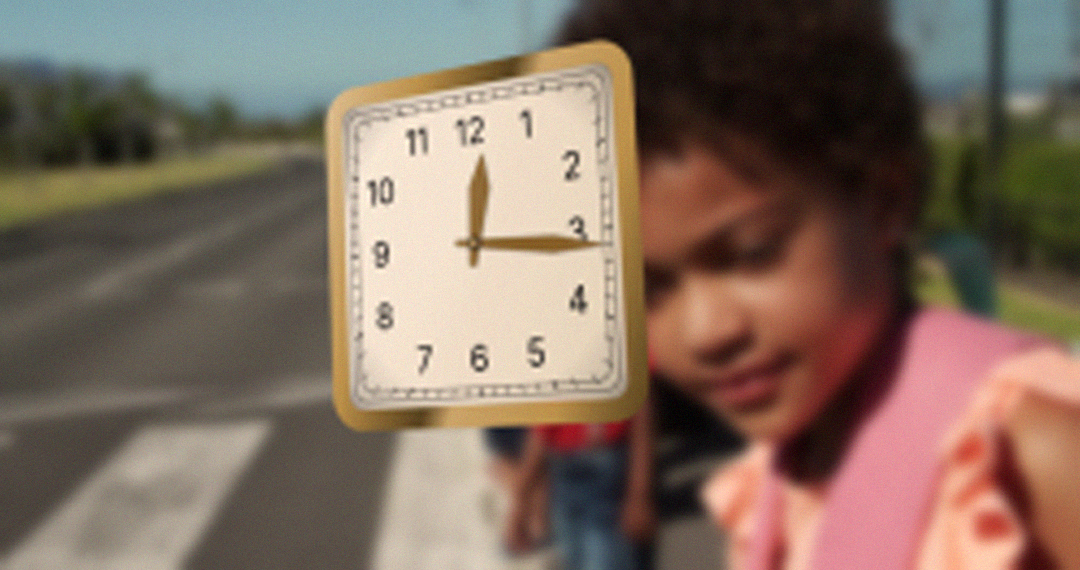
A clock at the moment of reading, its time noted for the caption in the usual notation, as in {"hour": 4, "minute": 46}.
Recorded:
{"hour": 12, "minute": 16}
